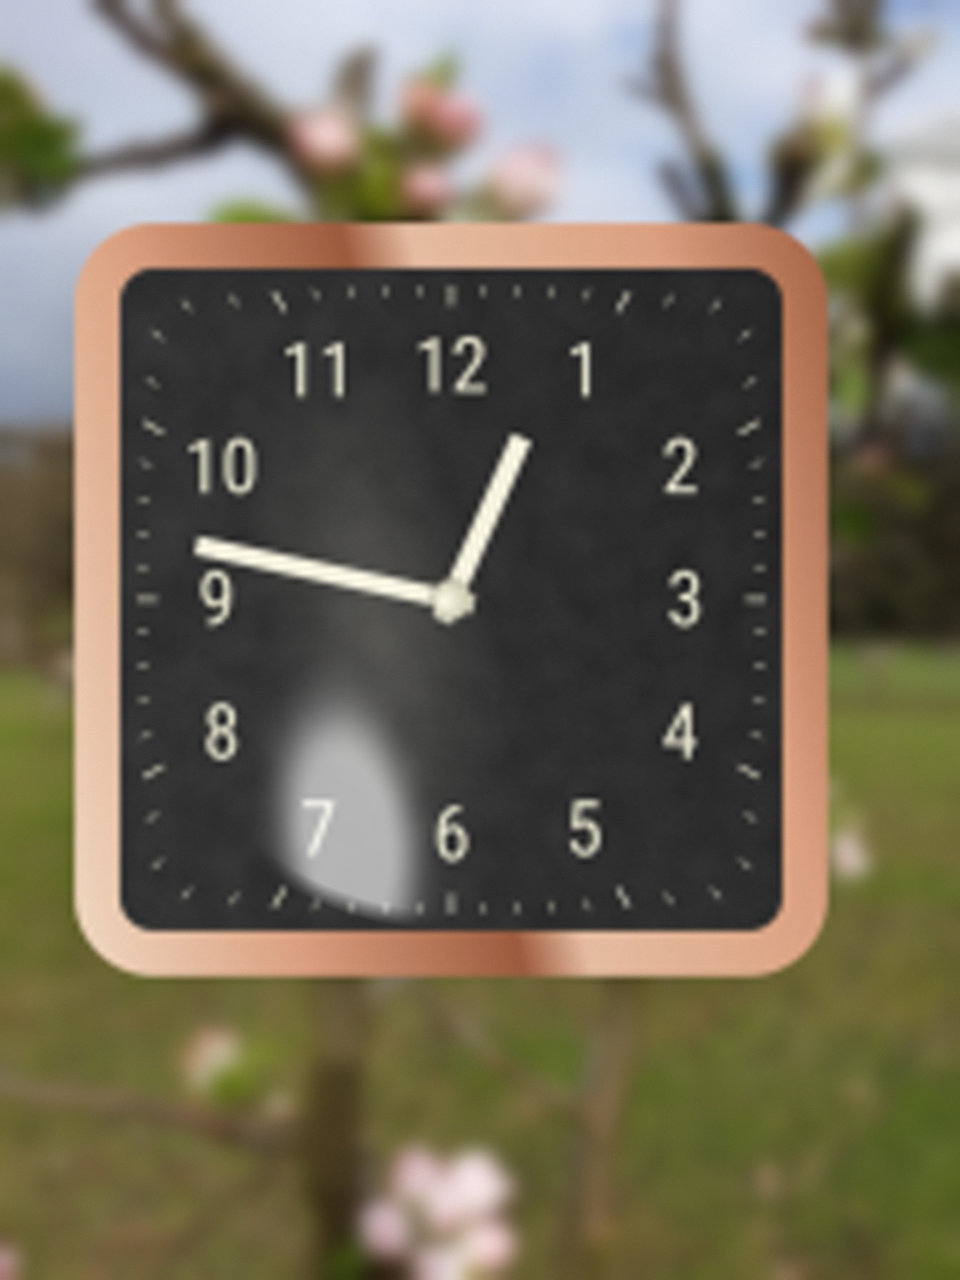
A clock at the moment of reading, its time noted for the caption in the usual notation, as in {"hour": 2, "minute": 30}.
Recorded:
{"hour": 12, "minute": 47}
